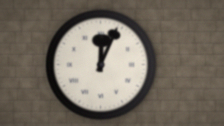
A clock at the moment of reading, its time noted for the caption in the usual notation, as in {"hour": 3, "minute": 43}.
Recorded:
{"hour": 12, "minute": 4}
